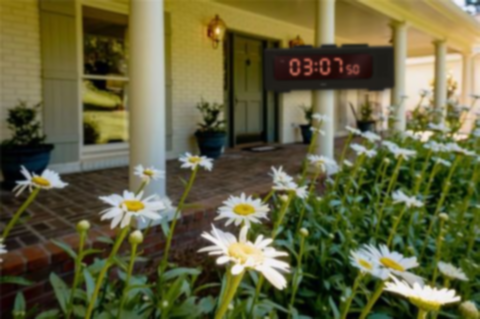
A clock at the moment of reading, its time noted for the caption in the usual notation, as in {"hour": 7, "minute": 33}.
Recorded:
{"hour": 3, "minute": 7}
